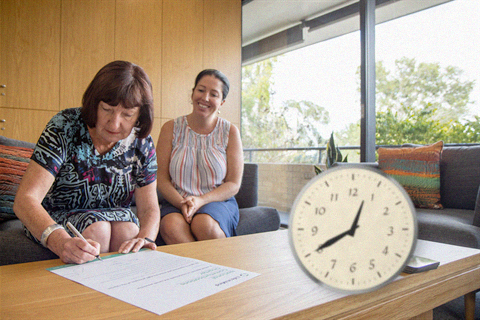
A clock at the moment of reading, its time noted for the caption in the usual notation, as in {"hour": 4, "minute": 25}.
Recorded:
{"hour": 12, "minute": 40}
